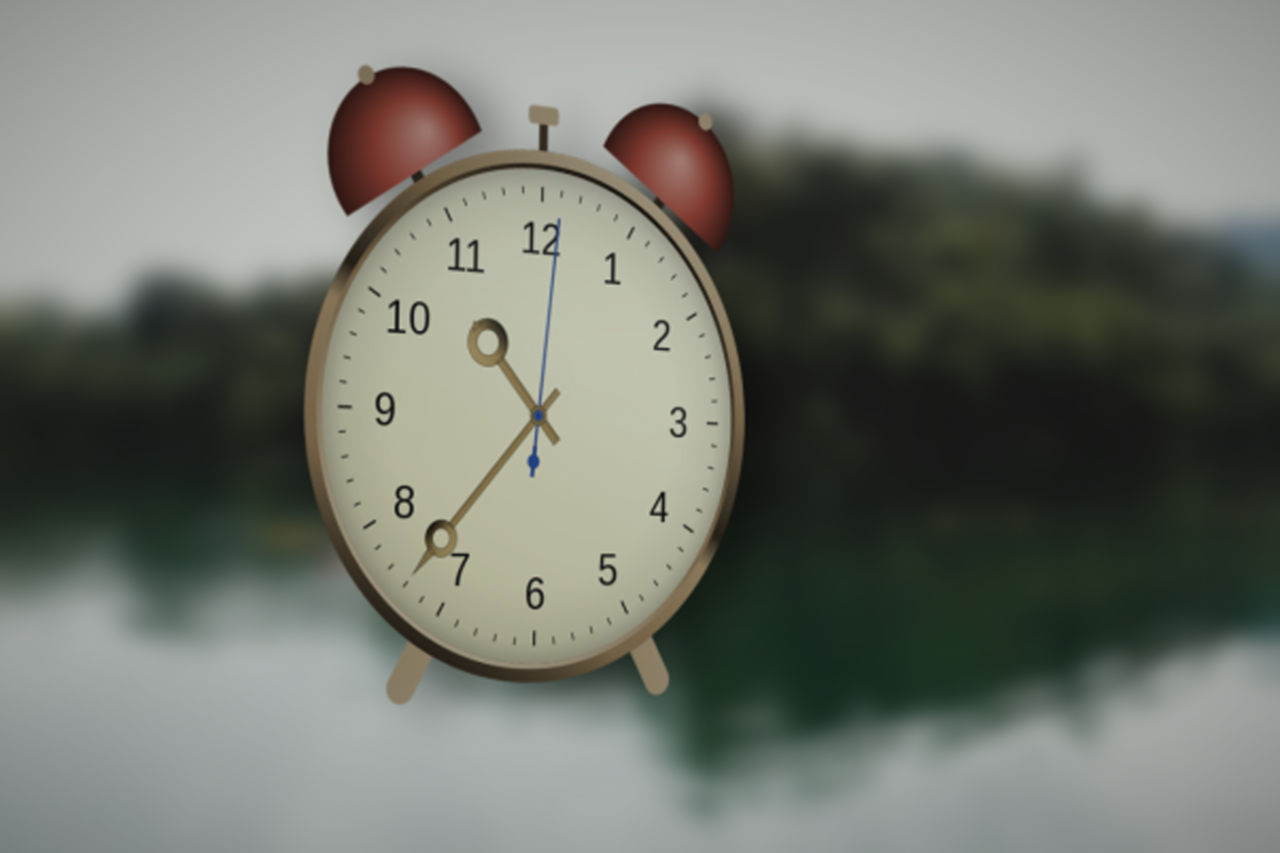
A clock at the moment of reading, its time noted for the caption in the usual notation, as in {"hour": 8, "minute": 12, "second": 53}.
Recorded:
{"hour": 10, "minute": 37, "second": 1}
